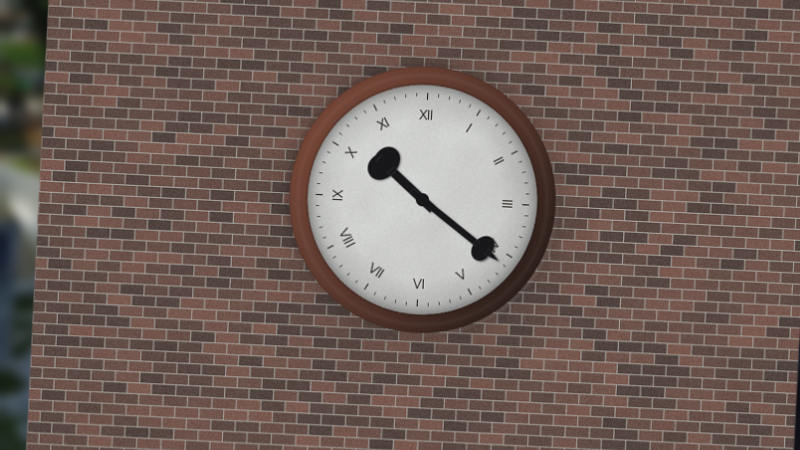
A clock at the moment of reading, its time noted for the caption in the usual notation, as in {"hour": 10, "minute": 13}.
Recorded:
{"hour": 10, "minute": 21}
